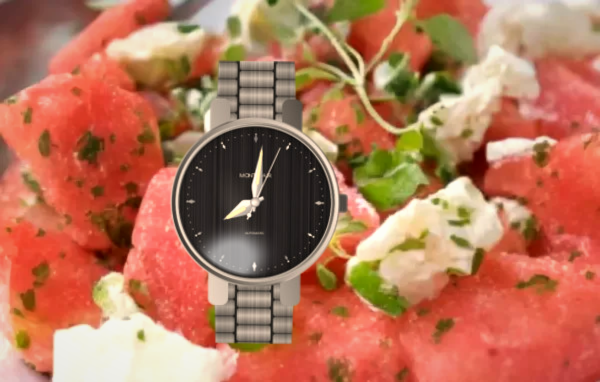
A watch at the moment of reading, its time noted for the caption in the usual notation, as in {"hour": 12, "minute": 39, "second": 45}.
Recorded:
{"hour": 8, "minute": 1, "second": 4}
